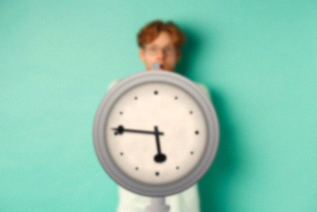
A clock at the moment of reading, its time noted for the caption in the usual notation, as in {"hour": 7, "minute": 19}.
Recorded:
{"hour": 5, "minute": 46}
